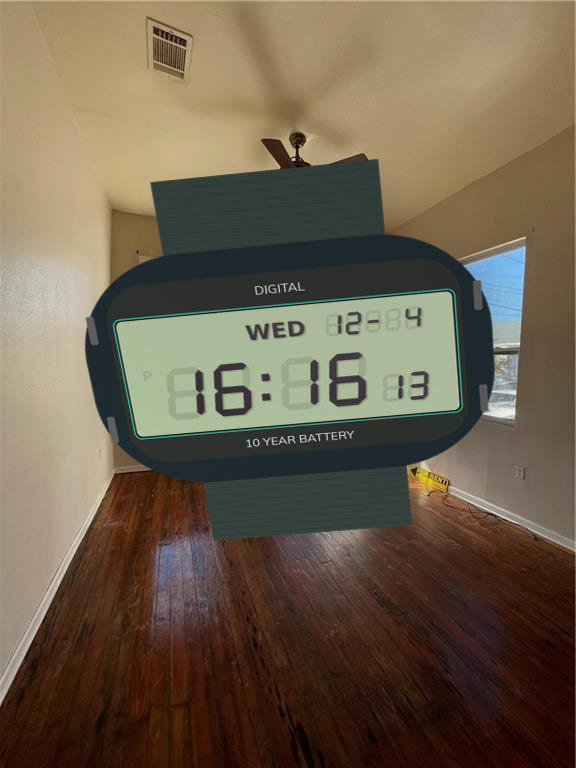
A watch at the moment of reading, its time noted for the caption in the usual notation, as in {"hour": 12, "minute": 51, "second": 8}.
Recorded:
{"hour": 16, "minute": 16, "second": 13}
